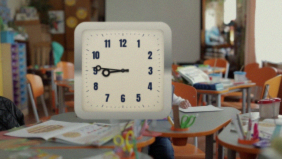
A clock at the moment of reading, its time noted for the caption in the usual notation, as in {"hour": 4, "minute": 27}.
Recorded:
{"hour": 8, "minute": 46}
